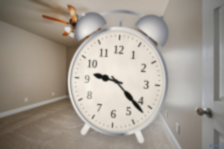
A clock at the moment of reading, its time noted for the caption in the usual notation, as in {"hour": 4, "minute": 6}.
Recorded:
{"hour": 9, "minute": 22}
